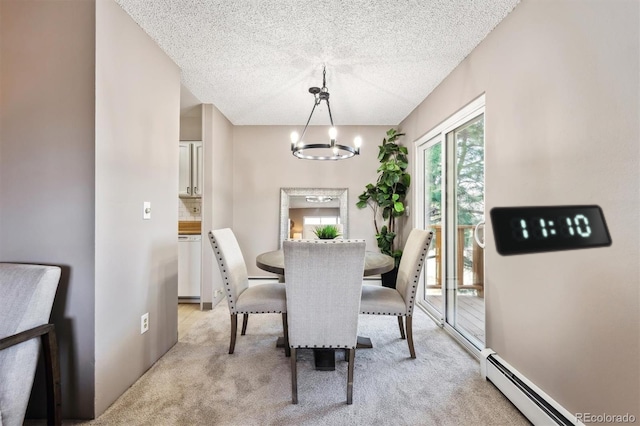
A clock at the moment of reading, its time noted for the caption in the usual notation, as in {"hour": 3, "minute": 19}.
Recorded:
{"hour": 11, "minute": 10}
